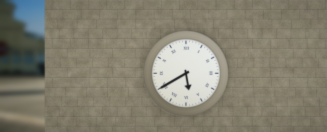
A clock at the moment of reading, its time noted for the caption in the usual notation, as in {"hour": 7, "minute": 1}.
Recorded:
{"hour": 5, "minute": 40}
